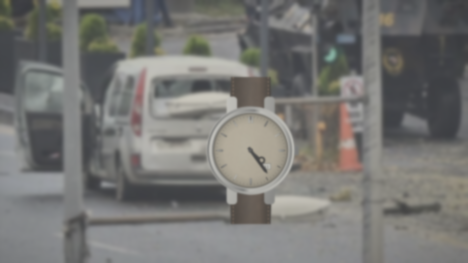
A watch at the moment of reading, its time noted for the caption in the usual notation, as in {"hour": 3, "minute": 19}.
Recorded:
{"hour": 4, "minute": 24}
